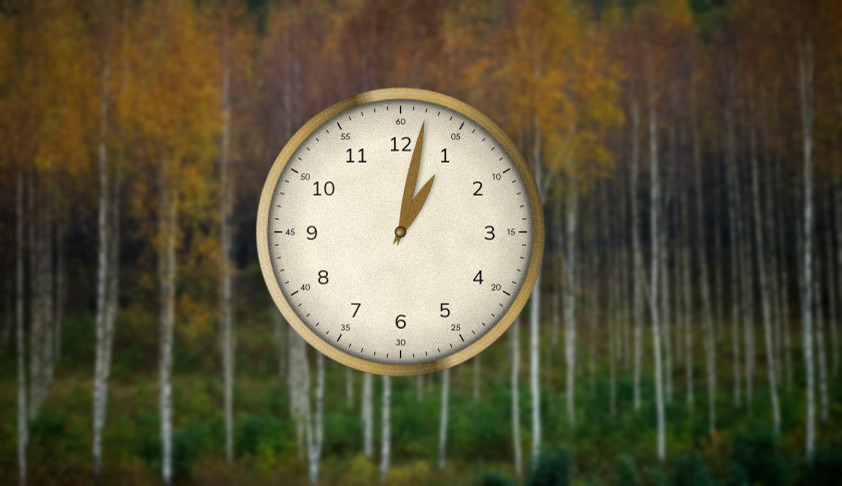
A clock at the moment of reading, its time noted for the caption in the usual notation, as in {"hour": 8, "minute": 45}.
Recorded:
{"hour": 1, "minute": 2}
